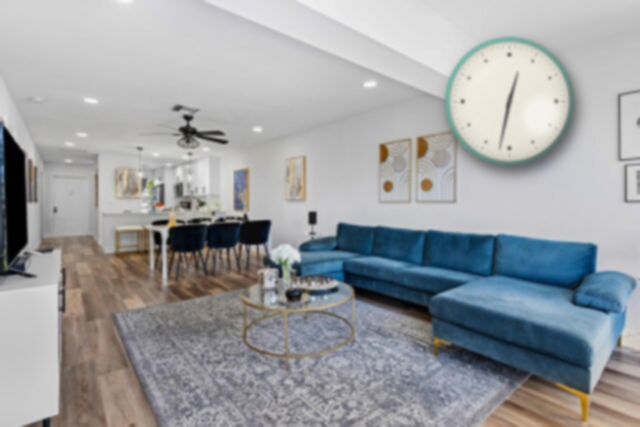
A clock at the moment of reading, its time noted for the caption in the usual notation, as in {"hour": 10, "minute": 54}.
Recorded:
{"hour": 12, "minute": 32}
